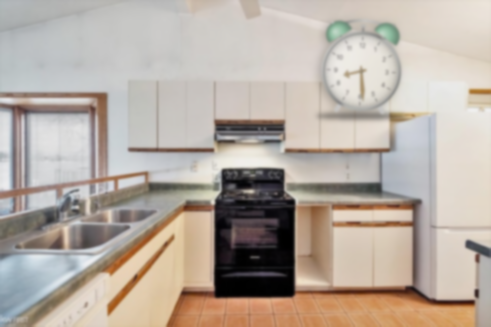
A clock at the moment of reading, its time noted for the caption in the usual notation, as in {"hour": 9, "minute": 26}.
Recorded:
{"hour": 8, "minute": 29}
